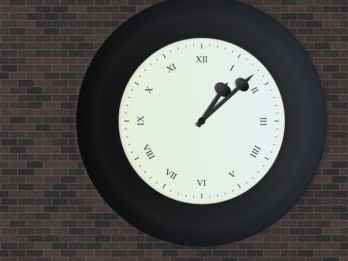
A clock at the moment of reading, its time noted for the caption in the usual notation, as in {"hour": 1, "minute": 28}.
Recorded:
{"hour": 1, "minute": 8}
